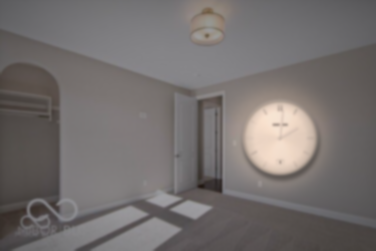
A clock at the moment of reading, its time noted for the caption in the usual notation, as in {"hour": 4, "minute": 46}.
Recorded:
{"hour": 2, "minute": 1}
